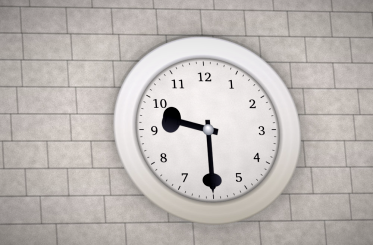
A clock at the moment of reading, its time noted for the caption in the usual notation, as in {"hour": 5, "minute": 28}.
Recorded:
{"hour": 9, "minute": 30}
